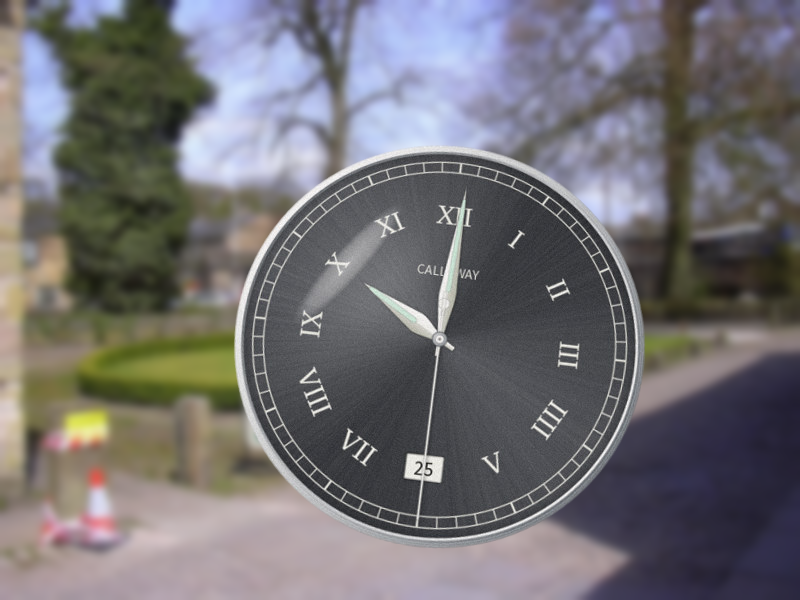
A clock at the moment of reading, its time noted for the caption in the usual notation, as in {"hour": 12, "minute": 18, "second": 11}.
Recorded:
{"hour": 10, "minute": 0, "second": 30}
